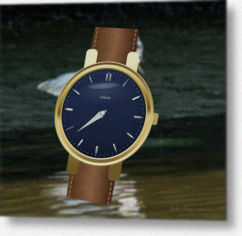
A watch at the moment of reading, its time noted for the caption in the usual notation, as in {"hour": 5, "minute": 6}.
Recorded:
{"hour": 7, "minute": 38}
